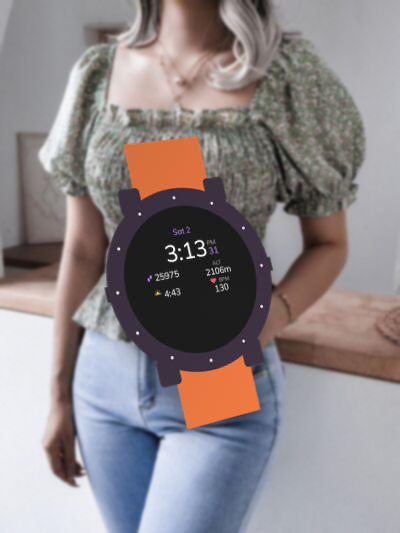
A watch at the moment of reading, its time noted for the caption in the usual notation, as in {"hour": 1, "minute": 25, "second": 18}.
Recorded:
{"hour": 3, "minute": 13, "second": 31}
